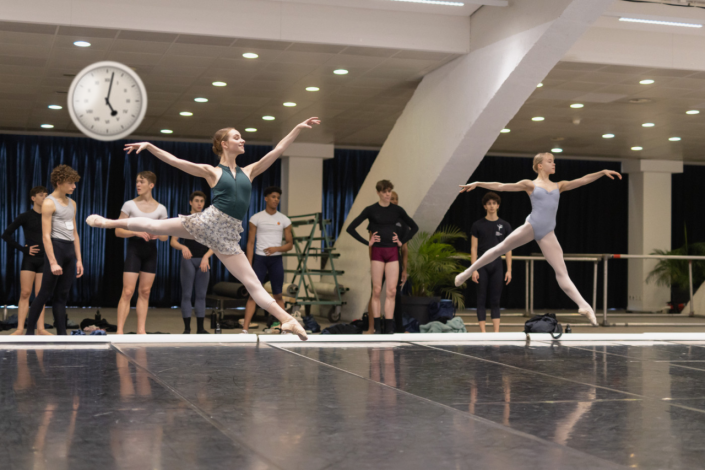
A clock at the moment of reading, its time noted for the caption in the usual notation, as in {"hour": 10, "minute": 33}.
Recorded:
{"hour": 5, "minute": 2}
